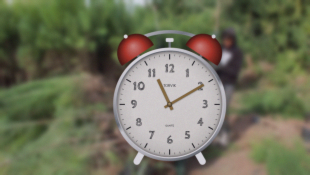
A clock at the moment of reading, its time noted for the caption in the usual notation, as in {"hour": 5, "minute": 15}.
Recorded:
{"hour": 11, "minute": 10}
